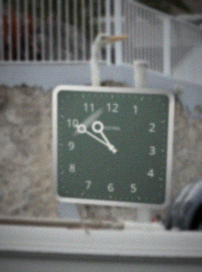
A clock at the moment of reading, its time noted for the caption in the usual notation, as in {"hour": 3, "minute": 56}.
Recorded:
{"hour": 10, "minute": 50}
